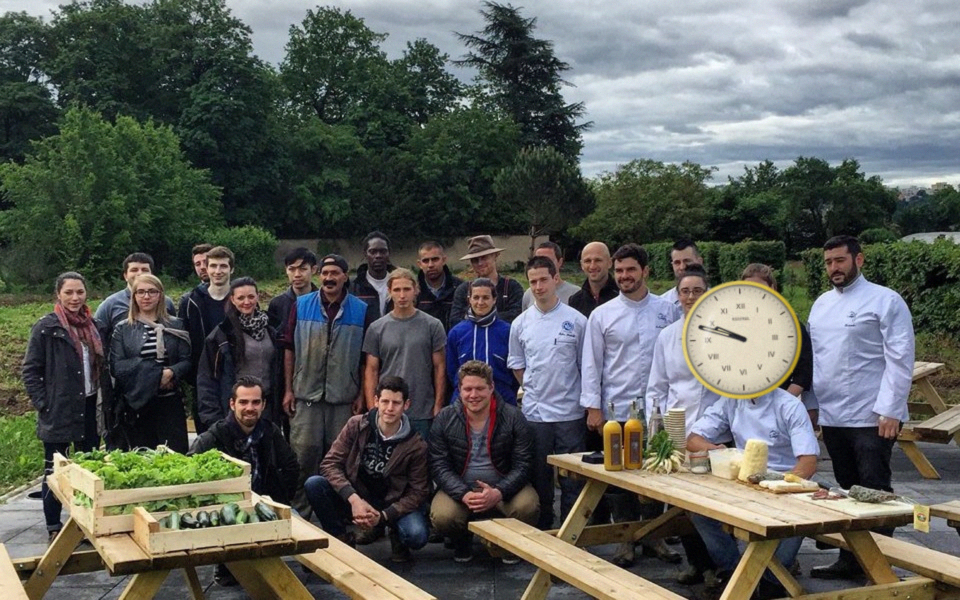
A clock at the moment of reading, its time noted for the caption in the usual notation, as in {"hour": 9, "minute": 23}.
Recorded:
{"hour": 9, "minute": 48}
